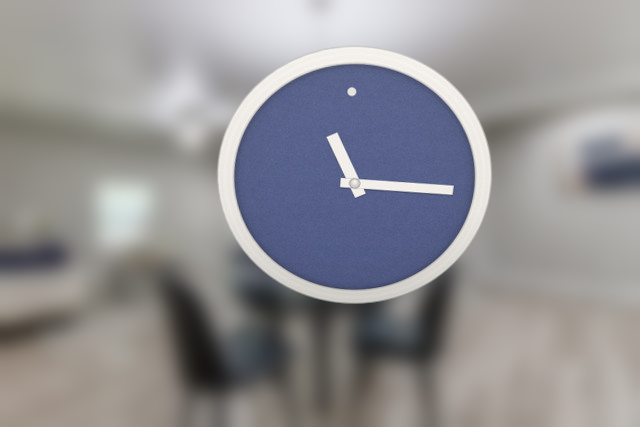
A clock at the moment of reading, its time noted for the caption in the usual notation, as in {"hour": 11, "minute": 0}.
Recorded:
{"hour": 11, "minute": 16}
